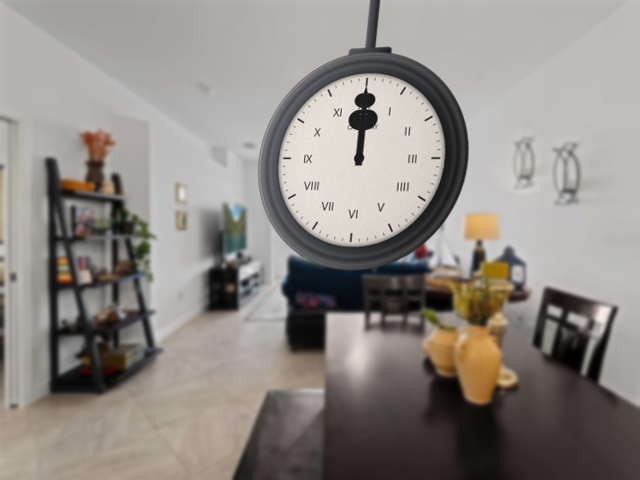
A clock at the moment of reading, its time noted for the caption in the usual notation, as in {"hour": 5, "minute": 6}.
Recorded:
{"hour": 12, "minute": 0}
